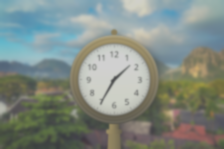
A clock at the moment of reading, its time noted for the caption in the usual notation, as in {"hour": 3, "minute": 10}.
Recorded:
{"hour": 1, "minute": 35}
